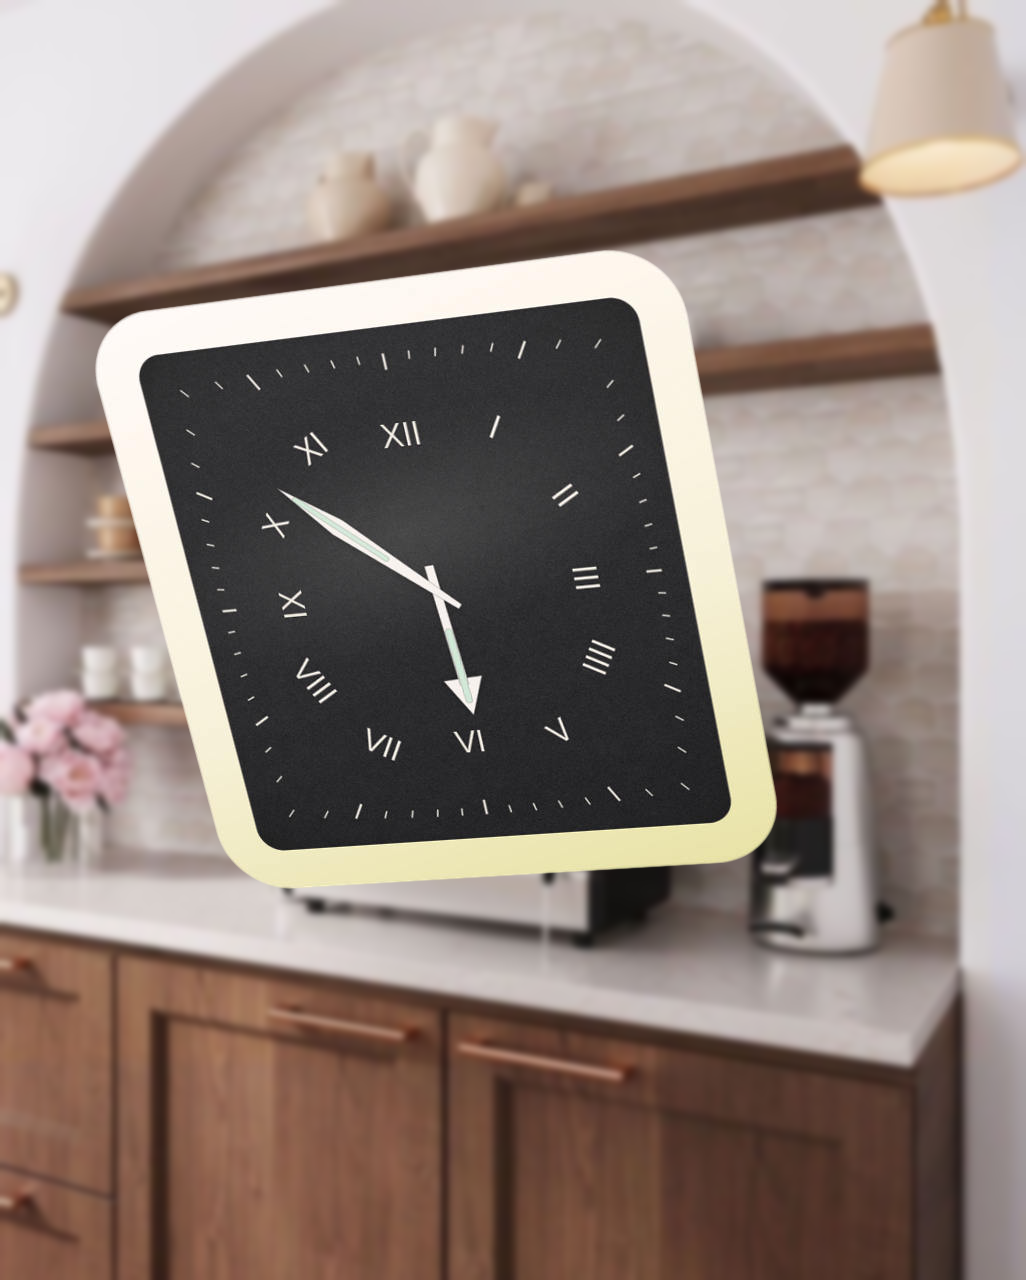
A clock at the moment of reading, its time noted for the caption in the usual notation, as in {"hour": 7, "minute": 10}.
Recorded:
{"hour": 5, "minute": 52}
